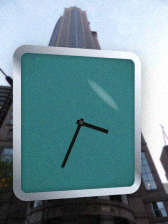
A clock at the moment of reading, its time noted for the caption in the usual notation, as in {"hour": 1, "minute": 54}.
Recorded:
{"hour": 3, "minute": 34}
